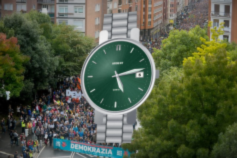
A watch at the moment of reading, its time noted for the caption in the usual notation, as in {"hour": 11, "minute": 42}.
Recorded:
{"hour": 5, "minute": 13}
